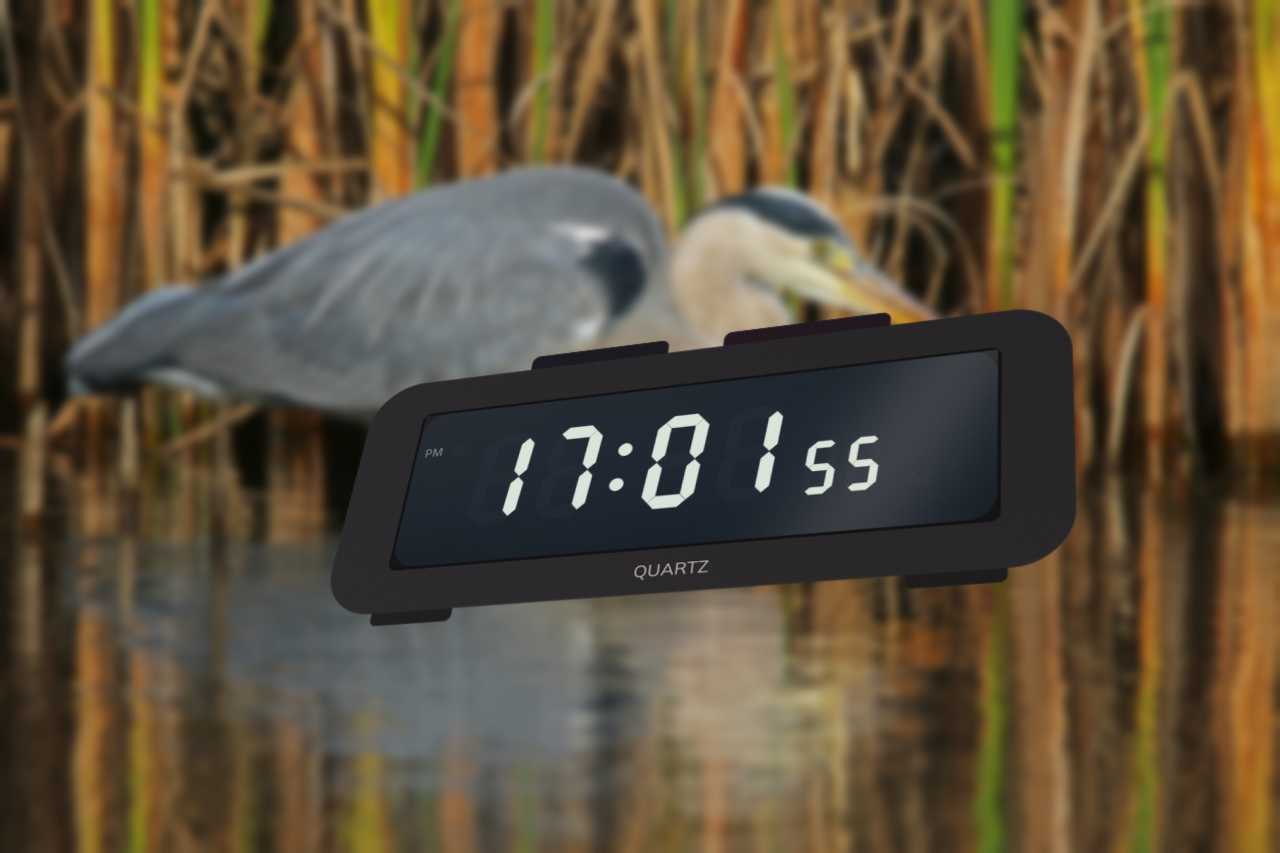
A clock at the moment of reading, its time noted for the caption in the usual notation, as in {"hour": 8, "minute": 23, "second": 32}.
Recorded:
{"hour": 17, "minute": 1, "second": 55}
